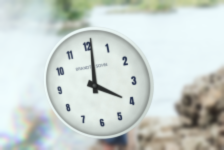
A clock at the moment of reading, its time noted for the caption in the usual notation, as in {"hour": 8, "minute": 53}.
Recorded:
{"hour": 4, "minute": 1}
